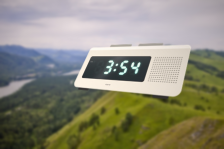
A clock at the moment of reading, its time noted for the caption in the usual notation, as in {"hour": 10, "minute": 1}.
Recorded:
{"hour": 3, "minute": 54}
